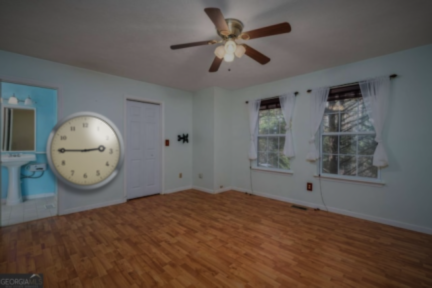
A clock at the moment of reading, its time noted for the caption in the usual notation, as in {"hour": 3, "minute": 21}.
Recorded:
{"hour": 2, "minute": 45}
